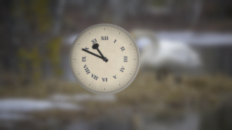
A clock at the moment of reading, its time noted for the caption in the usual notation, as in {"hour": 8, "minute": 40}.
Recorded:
{"hour": 10, "minute": 49}
